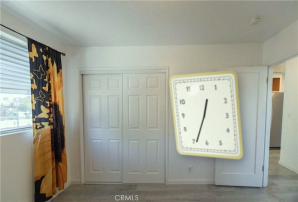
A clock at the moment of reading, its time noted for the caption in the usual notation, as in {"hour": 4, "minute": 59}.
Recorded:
{"hour": 12, "minute": 34}
